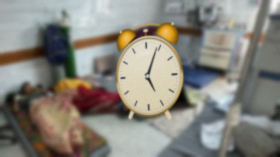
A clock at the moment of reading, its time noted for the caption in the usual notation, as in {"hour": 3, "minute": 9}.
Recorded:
{"hour": 5, "minute": 4}
